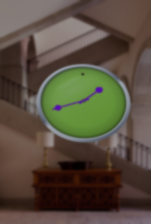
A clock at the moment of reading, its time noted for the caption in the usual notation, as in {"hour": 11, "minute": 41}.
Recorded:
{"hour": 1, "minute": 42}
